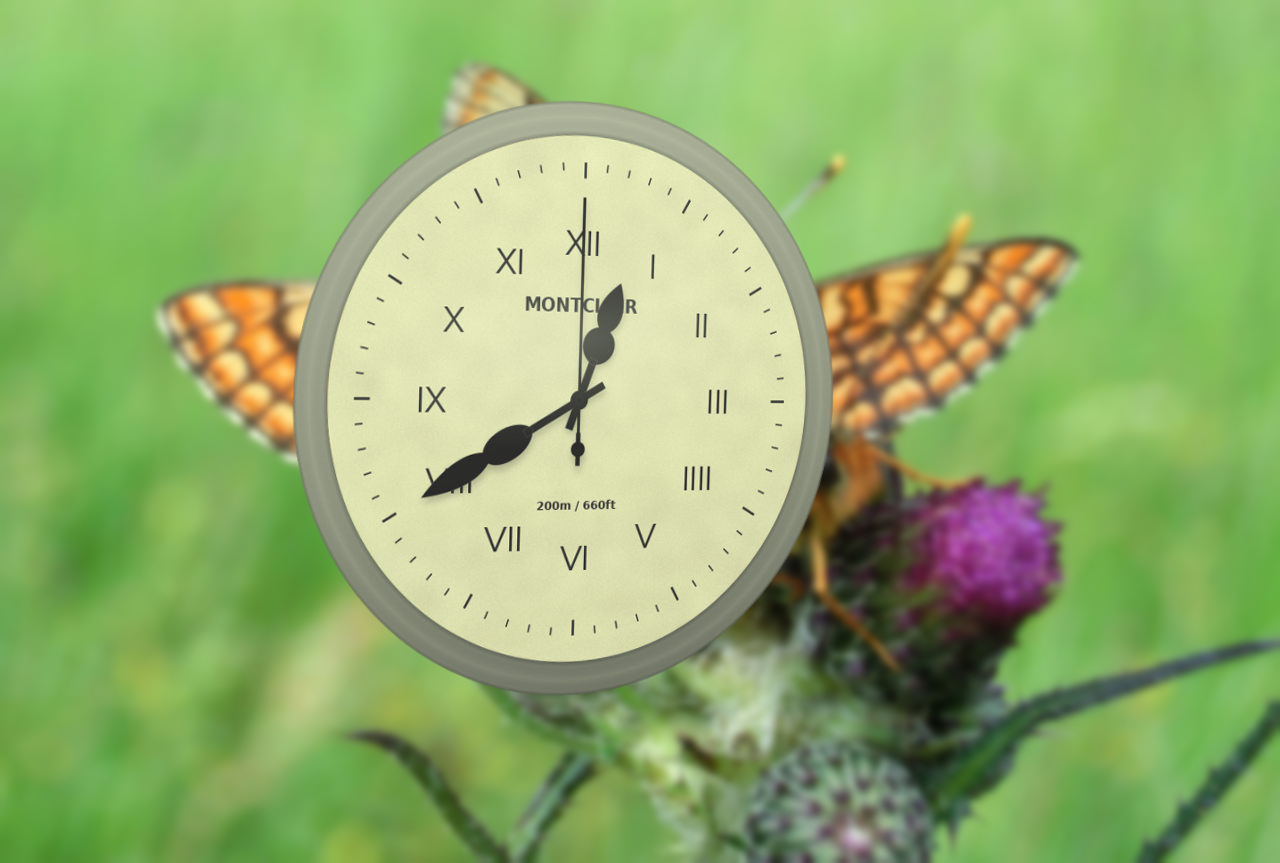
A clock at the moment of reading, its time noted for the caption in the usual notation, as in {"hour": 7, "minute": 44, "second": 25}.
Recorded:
{"hour": 12, "minute": 40, "second": 0}
